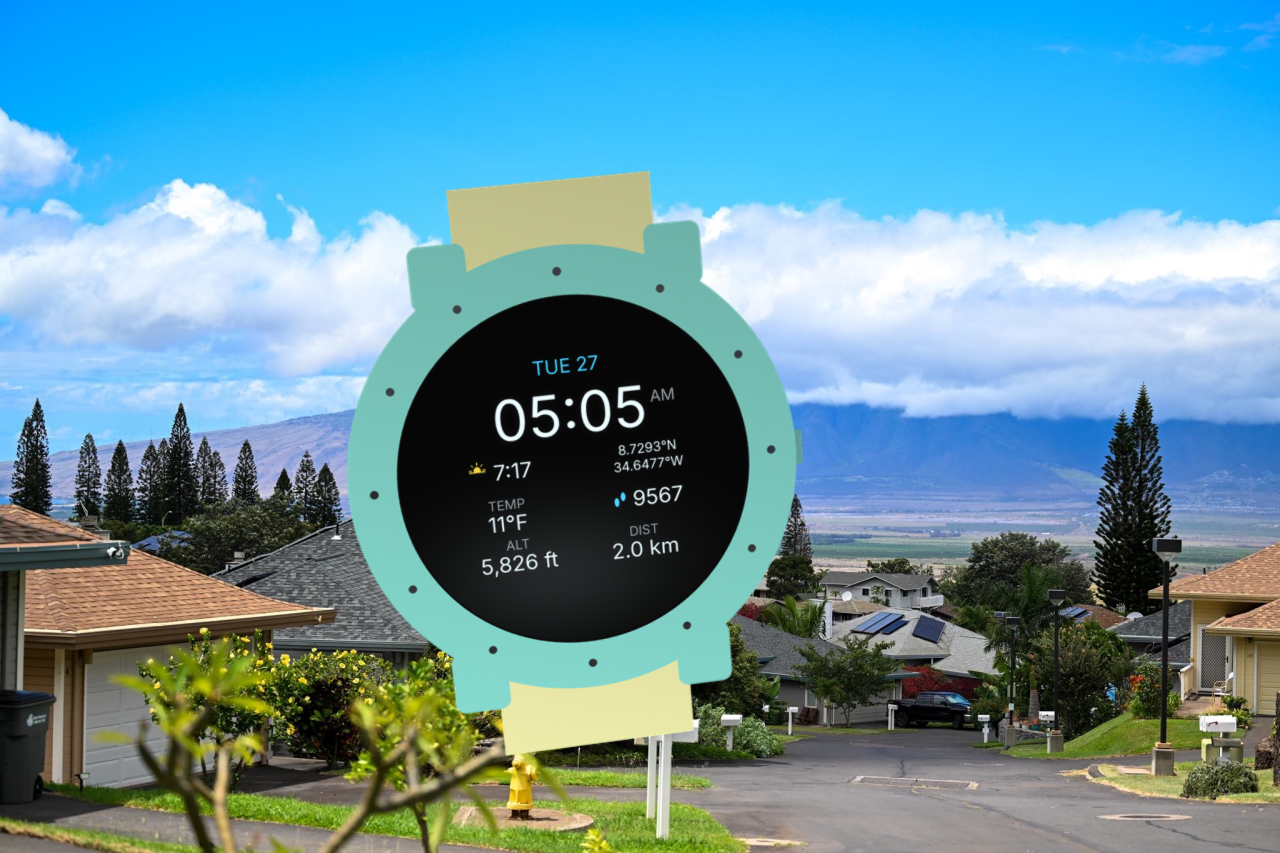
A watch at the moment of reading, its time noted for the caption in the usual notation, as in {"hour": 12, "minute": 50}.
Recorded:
{"hour": 5, "minute": 5}
